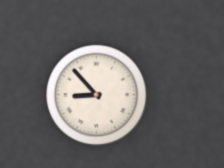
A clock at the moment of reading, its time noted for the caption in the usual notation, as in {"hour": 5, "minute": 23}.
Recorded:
{"hour": 8, "minute": 53}
